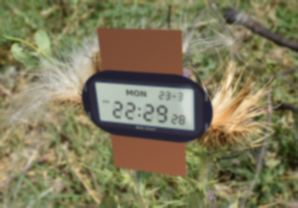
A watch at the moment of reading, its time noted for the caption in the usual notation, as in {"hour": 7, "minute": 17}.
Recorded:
{"hour": 22, "minute": 29}
